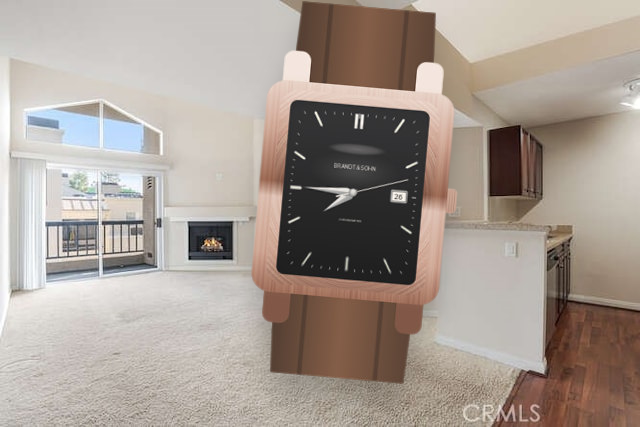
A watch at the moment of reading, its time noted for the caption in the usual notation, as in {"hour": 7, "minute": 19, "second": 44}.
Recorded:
{"hour": 7, "minute": 45, "second": 12}
